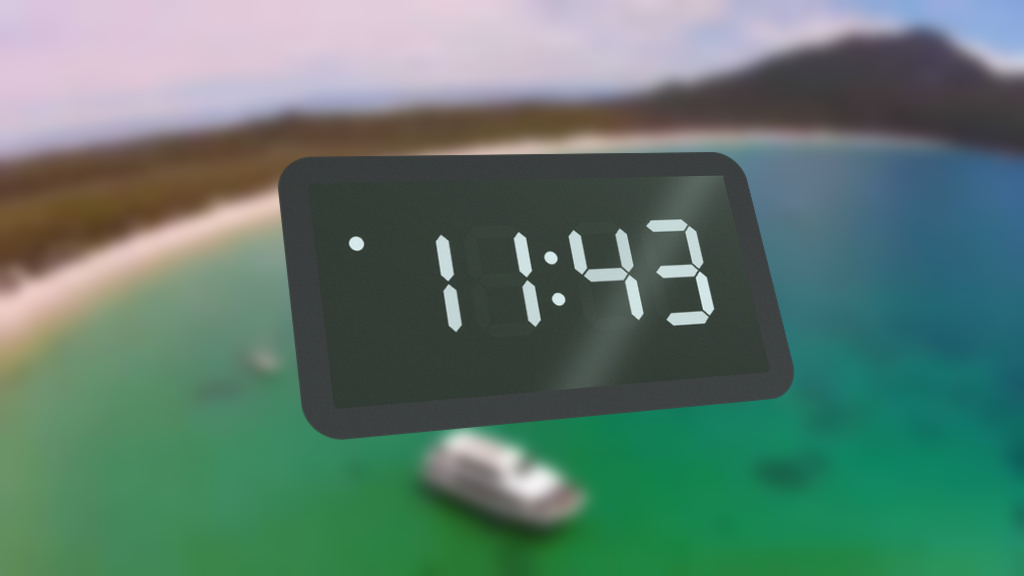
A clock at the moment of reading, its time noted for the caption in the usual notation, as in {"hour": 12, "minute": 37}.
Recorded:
{"hour": 11, "minute": 43}
